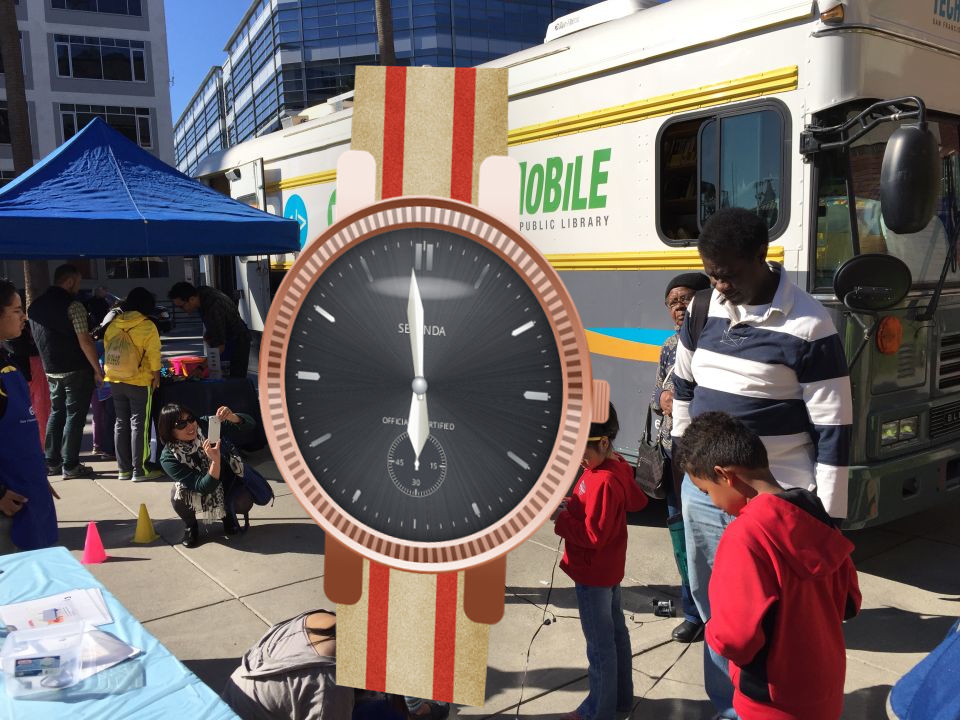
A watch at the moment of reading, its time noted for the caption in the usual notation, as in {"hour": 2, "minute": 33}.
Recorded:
{"hour": 5, "minute": 59}
